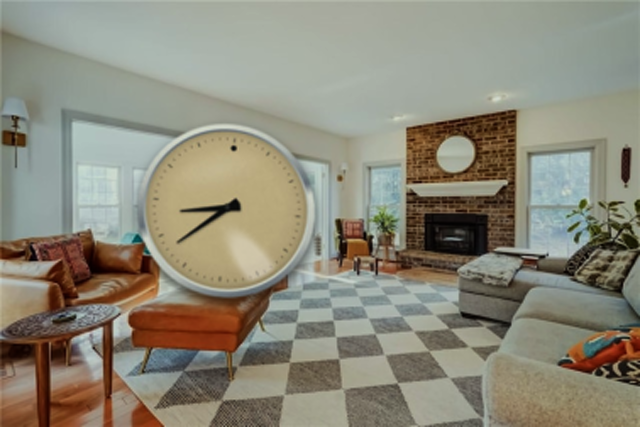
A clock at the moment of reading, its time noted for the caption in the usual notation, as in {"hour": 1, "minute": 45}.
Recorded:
{"hour": 8, "minute": 38}
